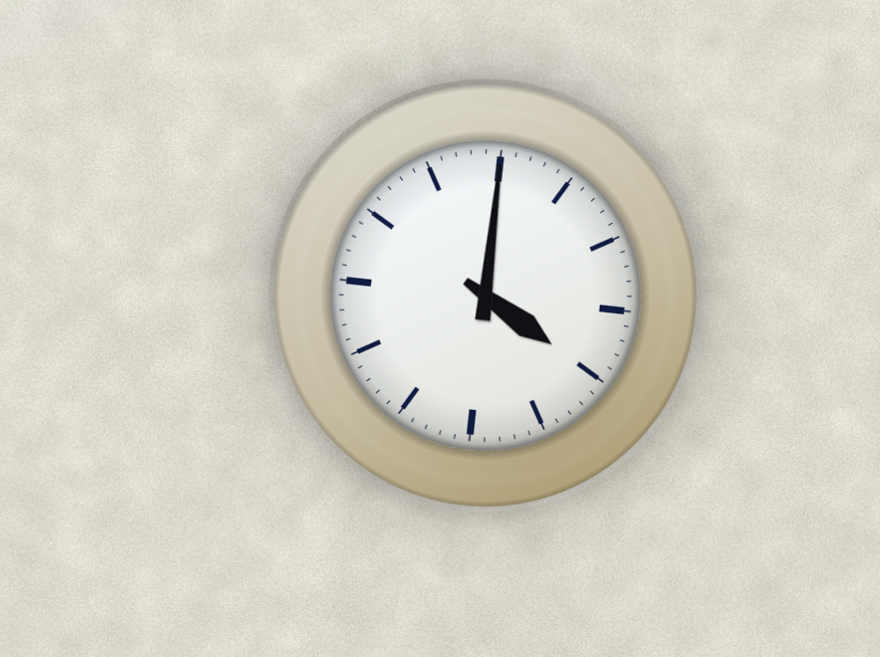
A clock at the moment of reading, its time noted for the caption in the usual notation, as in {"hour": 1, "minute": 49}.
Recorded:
{"hour": 4, "minute": 0}
